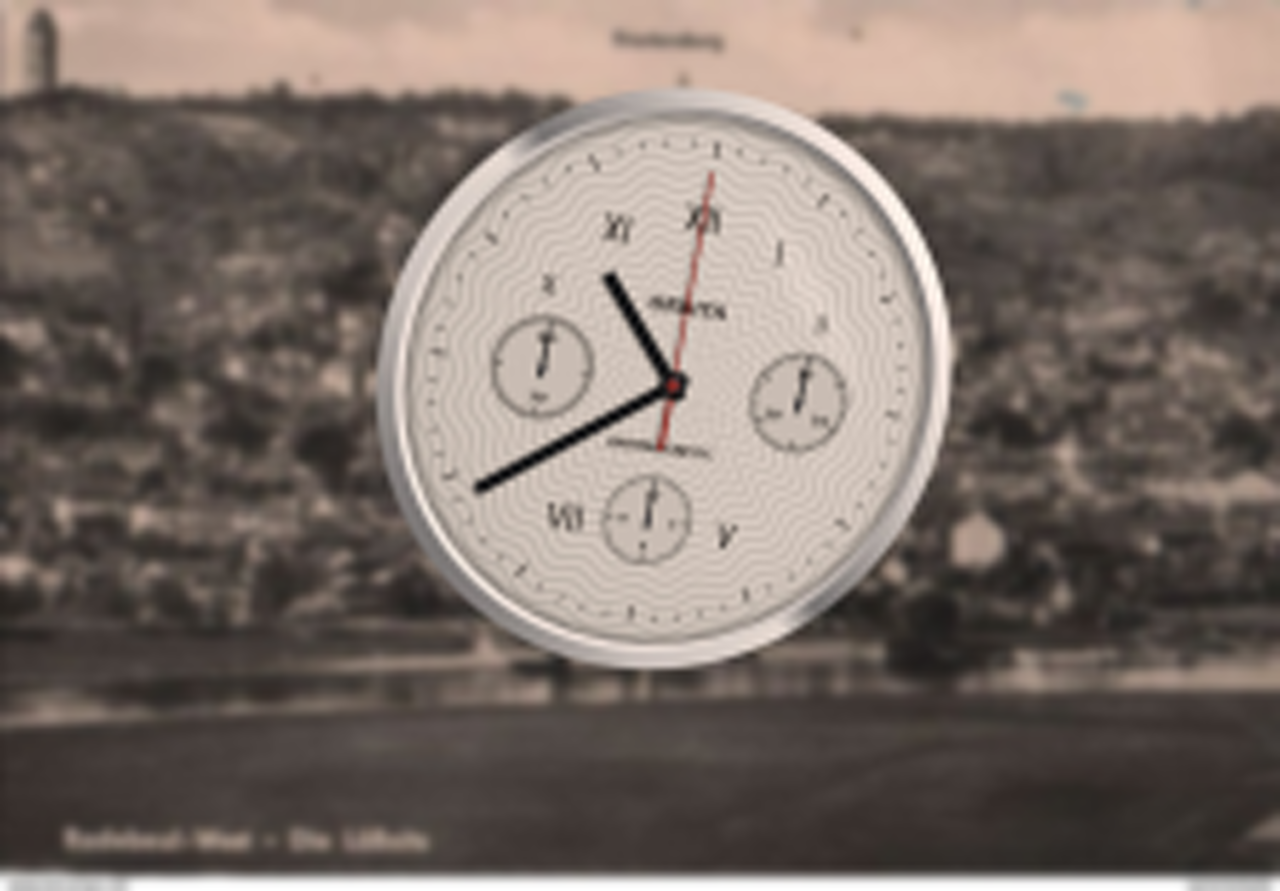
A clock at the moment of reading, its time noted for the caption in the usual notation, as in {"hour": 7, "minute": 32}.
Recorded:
{"hour": 10, "minute": 39}
